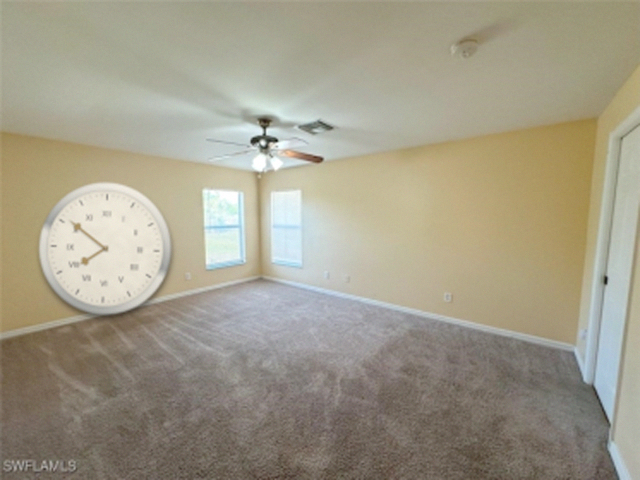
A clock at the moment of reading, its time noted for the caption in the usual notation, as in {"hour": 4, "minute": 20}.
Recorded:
{"hour": 7, "minute": 51}
